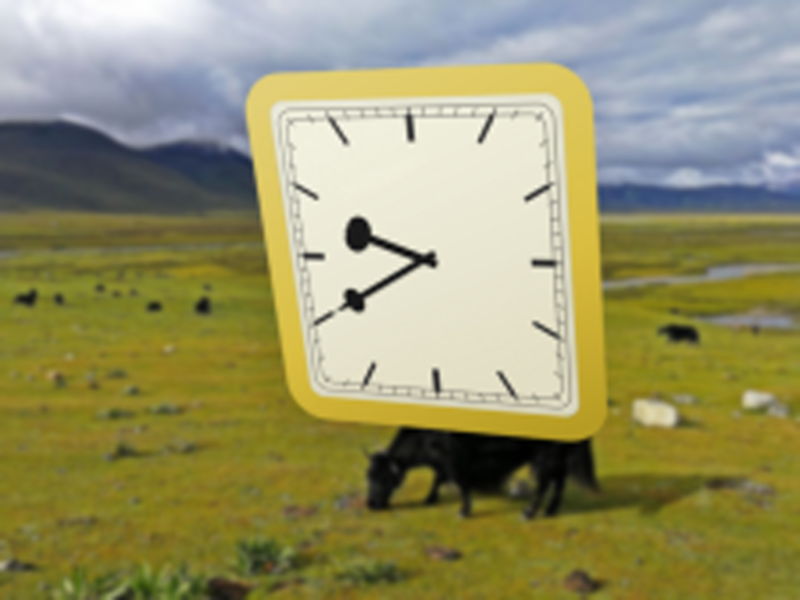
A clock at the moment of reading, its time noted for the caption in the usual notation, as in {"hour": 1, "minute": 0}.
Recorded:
{"hour": 9, "minute": 40}
